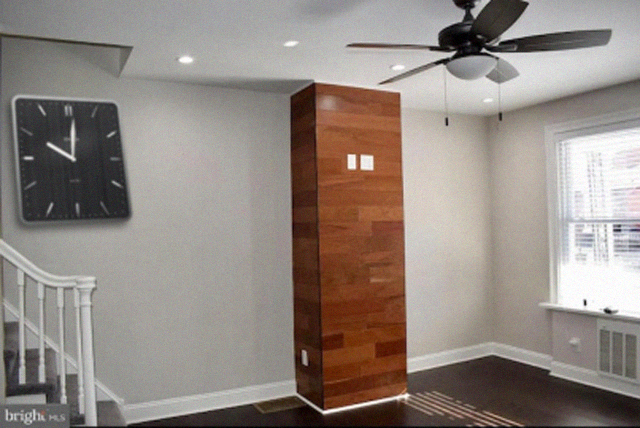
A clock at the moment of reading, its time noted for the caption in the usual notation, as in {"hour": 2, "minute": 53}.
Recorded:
{"hour": 10, "minute": 1}
